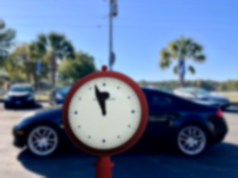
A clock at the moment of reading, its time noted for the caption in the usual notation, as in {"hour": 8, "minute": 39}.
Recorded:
{"hour": 11, "minute": 57}
